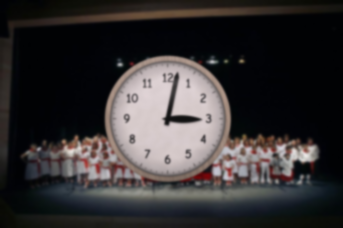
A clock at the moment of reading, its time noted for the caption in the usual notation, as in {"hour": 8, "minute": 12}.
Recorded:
{"hour": 3, "minute": 2}
